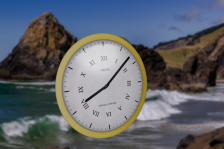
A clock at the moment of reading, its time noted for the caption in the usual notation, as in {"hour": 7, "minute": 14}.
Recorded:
{"hour": 8, "minute": 8}
